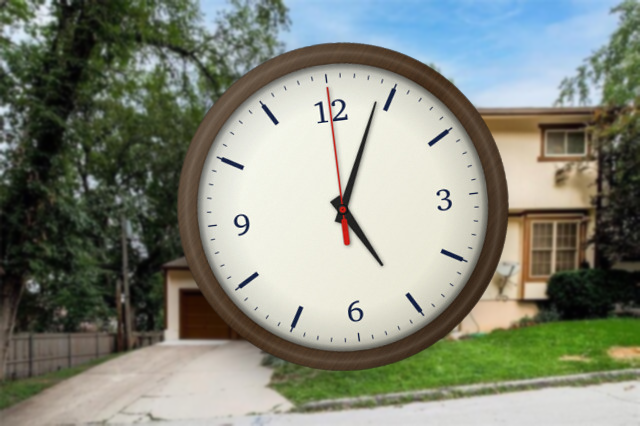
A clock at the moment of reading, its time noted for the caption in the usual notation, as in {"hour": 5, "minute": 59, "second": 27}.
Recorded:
{"hour": 5, "minute": 4, "second": 0}
